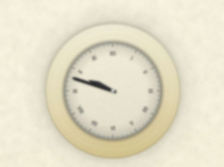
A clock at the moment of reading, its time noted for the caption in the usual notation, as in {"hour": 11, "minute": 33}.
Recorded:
{"hour": 9, "minute": 48}
